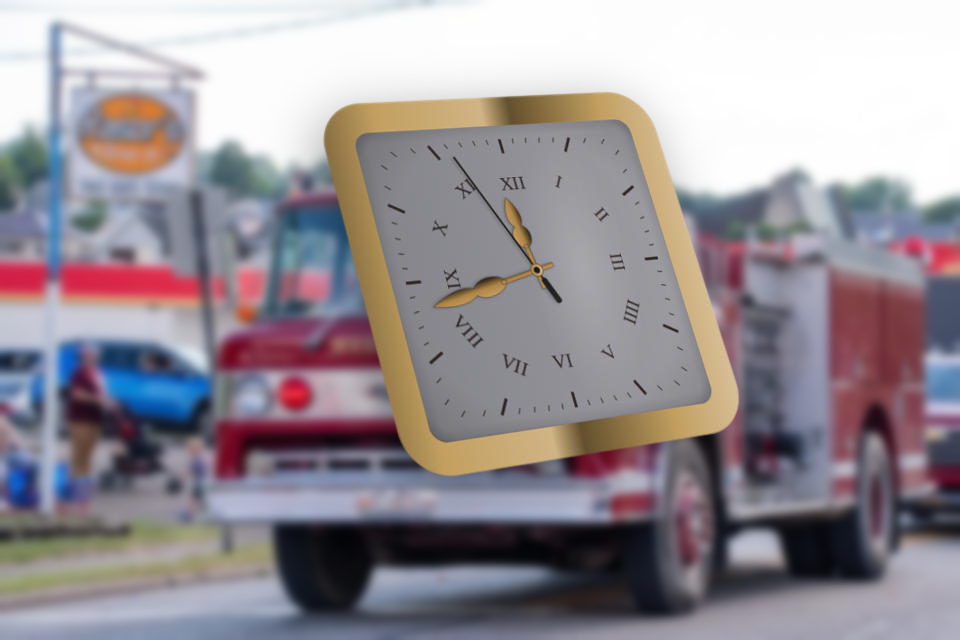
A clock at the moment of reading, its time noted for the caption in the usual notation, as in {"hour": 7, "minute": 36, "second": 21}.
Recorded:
{"hour": 11, "minute": 42, "second": 56}
